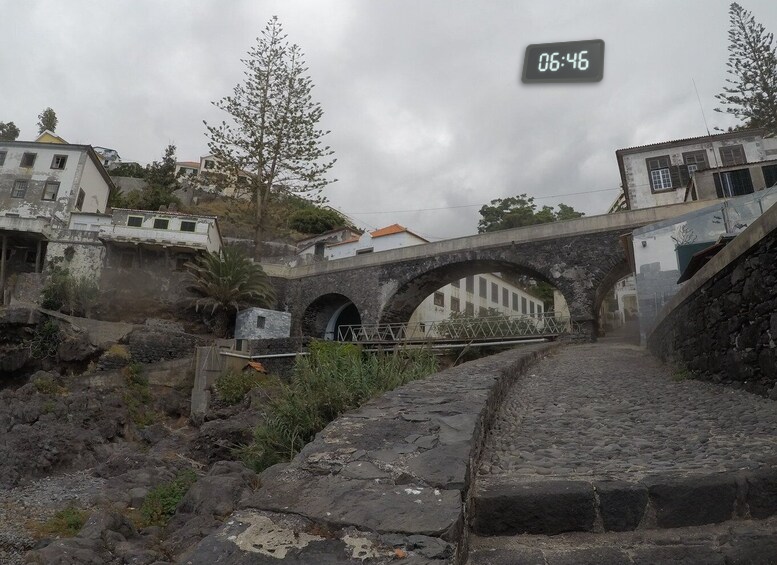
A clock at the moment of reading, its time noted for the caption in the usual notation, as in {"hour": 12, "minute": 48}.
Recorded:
{"hour": 6, "minute": 46}
